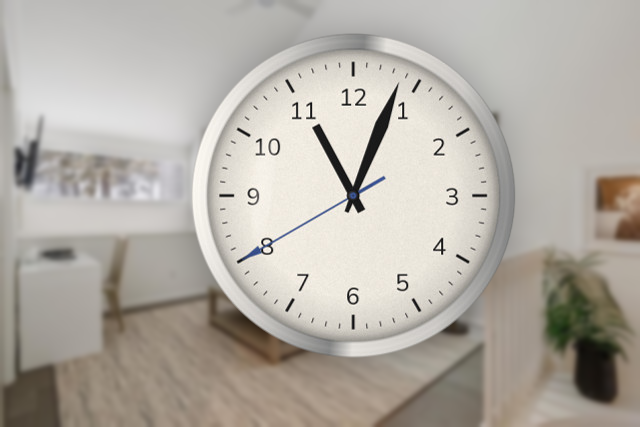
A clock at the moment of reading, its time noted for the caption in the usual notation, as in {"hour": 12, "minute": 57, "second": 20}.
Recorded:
{"hour": 11, "minute": 3, "second": 40}
